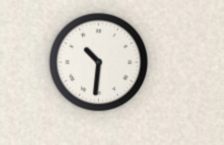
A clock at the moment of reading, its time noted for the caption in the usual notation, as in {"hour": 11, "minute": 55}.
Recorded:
{"hour": 10, "minute": 31}
